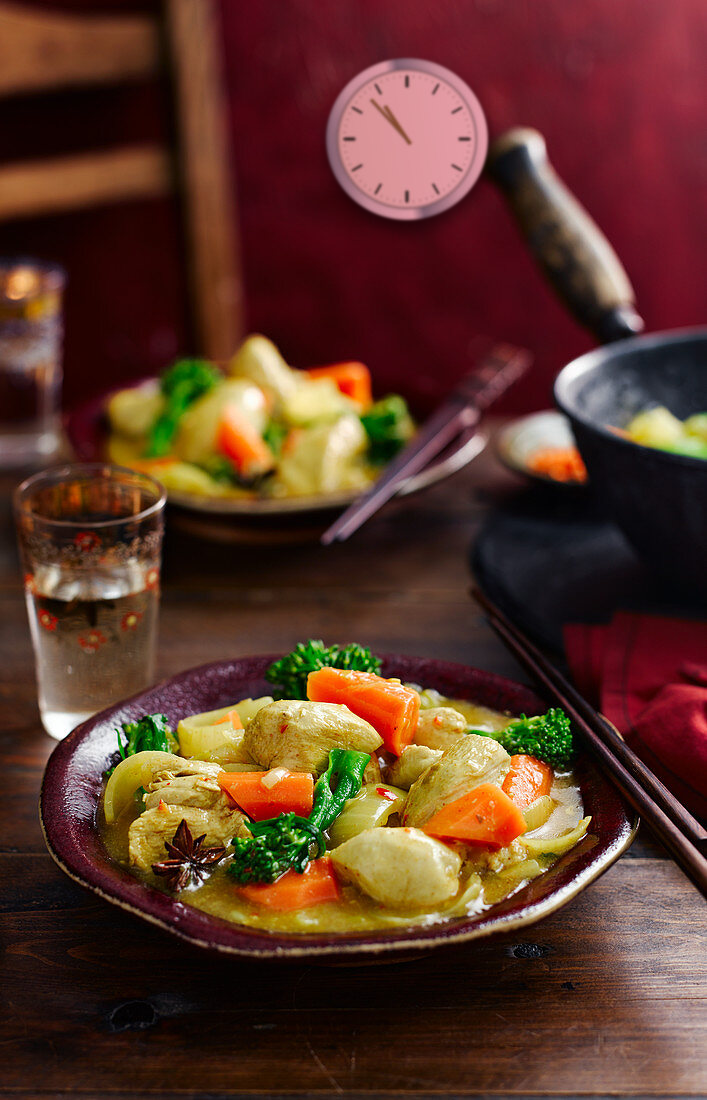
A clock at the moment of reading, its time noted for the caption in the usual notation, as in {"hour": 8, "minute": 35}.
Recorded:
{"hour": 10, "minute": 53}
